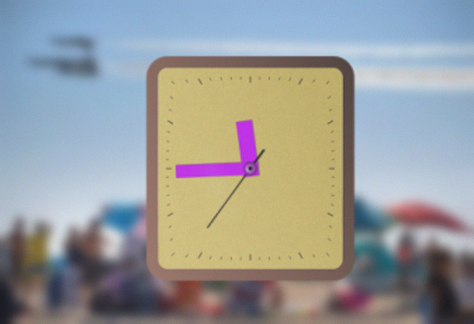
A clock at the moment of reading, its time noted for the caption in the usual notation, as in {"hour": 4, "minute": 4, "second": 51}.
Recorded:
{"hour": 11, "minute": 44, "second": 36}
